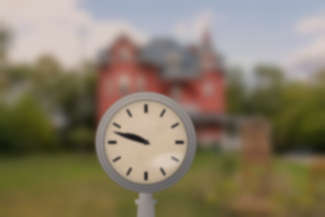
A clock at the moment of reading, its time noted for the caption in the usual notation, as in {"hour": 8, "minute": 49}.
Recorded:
{"hour": 9, "minute": 48}
